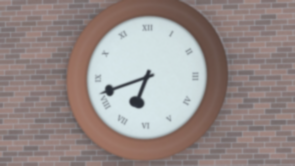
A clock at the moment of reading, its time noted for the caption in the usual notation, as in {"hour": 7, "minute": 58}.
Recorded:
{"hour": 6, "minute": 42}
